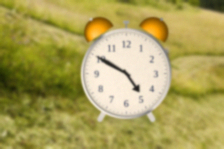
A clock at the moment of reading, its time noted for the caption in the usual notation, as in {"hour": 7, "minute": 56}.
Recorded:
{"hour": 4, "minute": 50}
